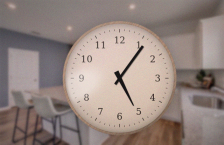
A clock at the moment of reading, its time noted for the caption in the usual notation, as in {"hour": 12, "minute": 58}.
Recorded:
{"hour": 5, "minute": 6}
